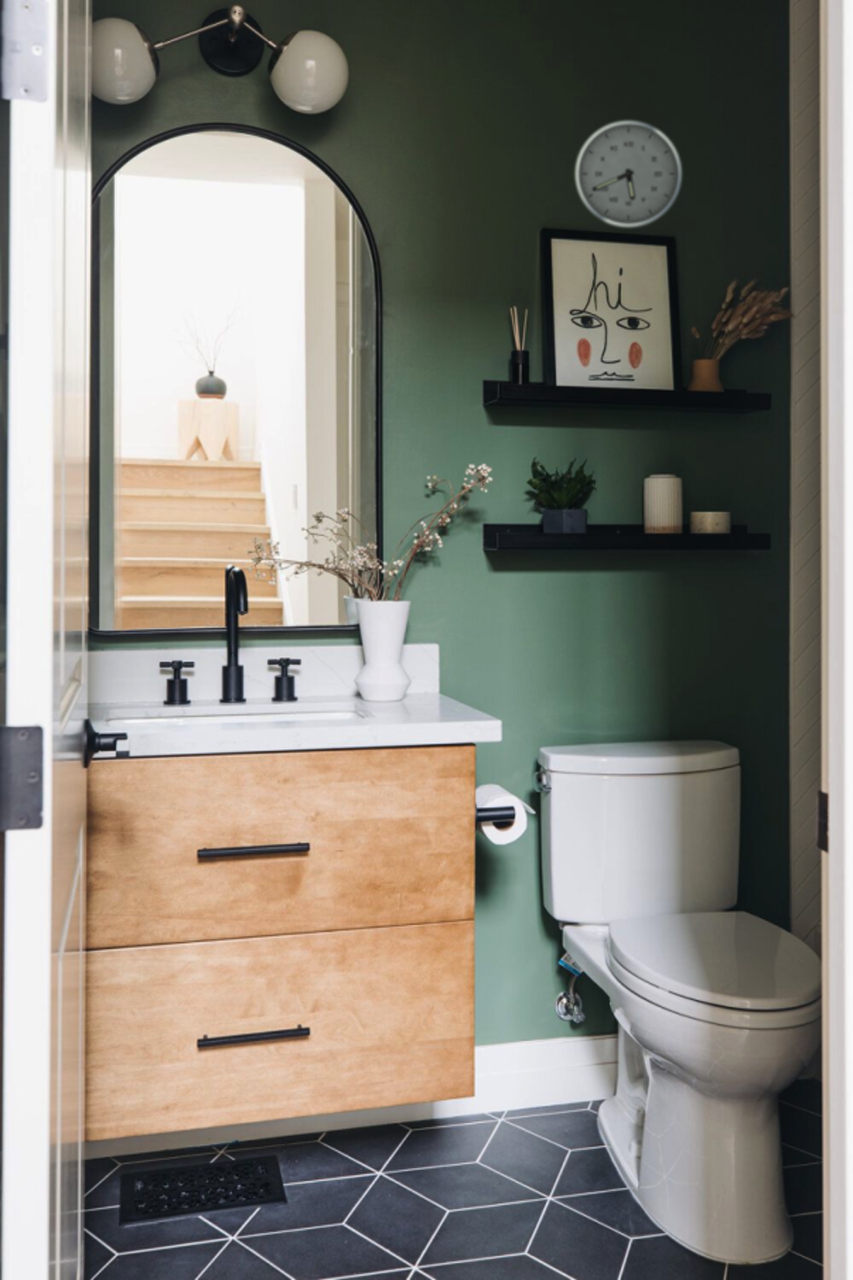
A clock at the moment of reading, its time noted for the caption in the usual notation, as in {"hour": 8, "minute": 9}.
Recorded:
{"hour": 5, "minute": 41}
